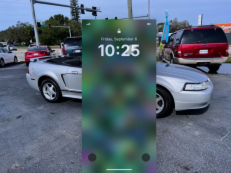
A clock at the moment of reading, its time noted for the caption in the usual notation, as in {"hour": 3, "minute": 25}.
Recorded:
{"hour": 10, "minute": 25}
